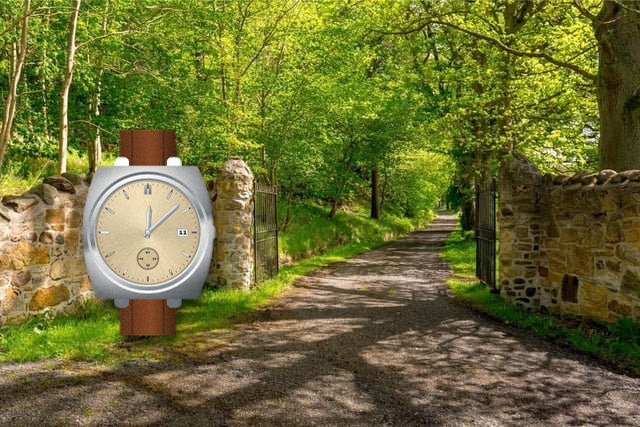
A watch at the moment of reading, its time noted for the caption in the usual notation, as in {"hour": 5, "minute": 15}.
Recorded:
{"hour": 12, "minute": 8}
